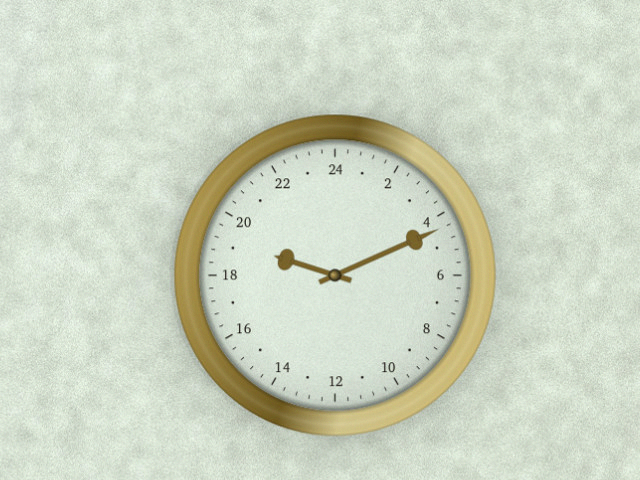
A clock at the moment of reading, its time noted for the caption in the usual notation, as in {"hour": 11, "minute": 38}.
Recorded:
{"hour": 19, "minute": 11}
